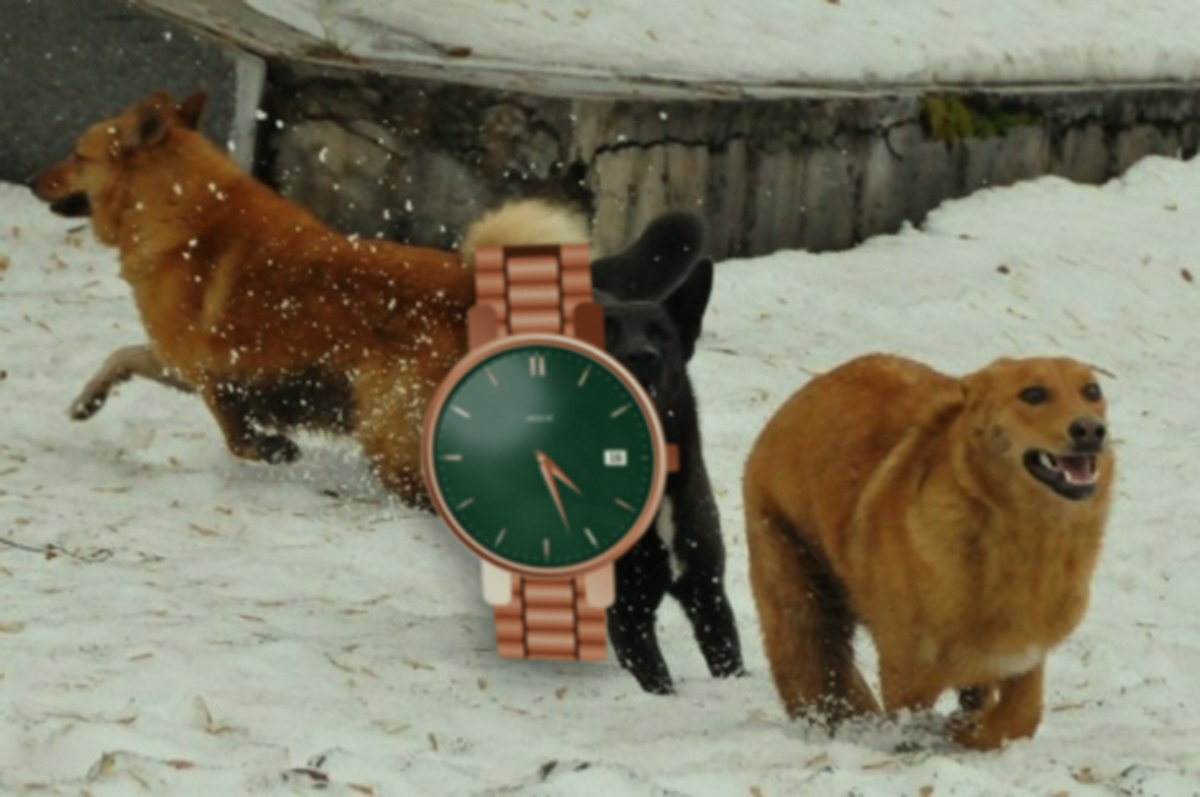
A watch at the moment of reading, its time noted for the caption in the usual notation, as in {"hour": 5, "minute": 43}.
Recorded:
{"hour": 4, "minute": 27}
